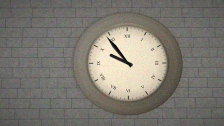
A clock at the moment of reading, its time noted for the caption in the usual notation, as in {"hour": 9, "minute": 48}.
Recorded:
{"hour": 9, "minute": 54}
